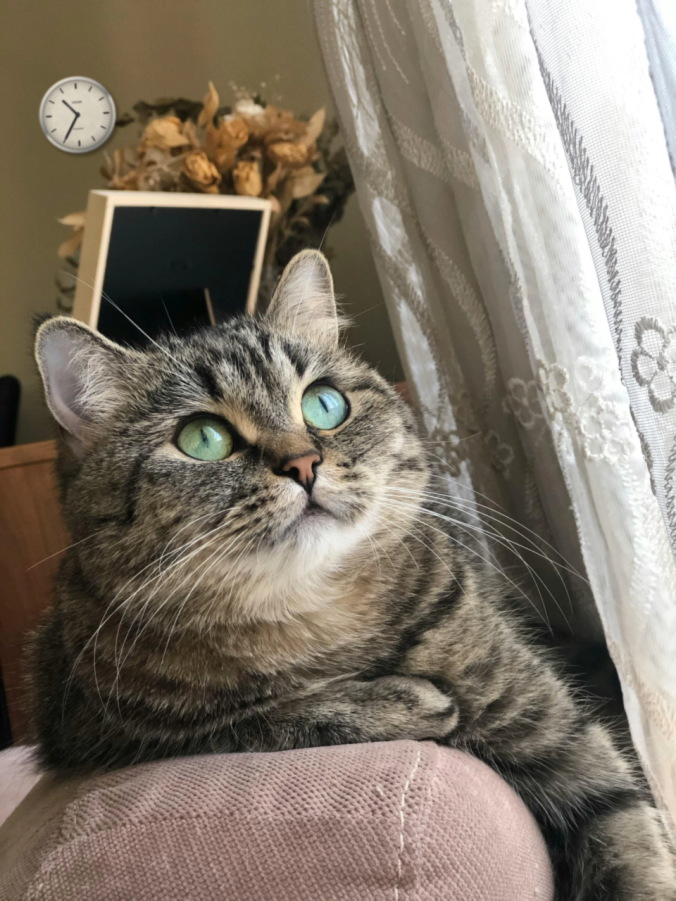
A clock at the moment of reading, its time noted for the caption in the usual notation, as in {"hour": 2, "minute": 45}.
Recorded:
{"hour": 10, "minute": 35}
